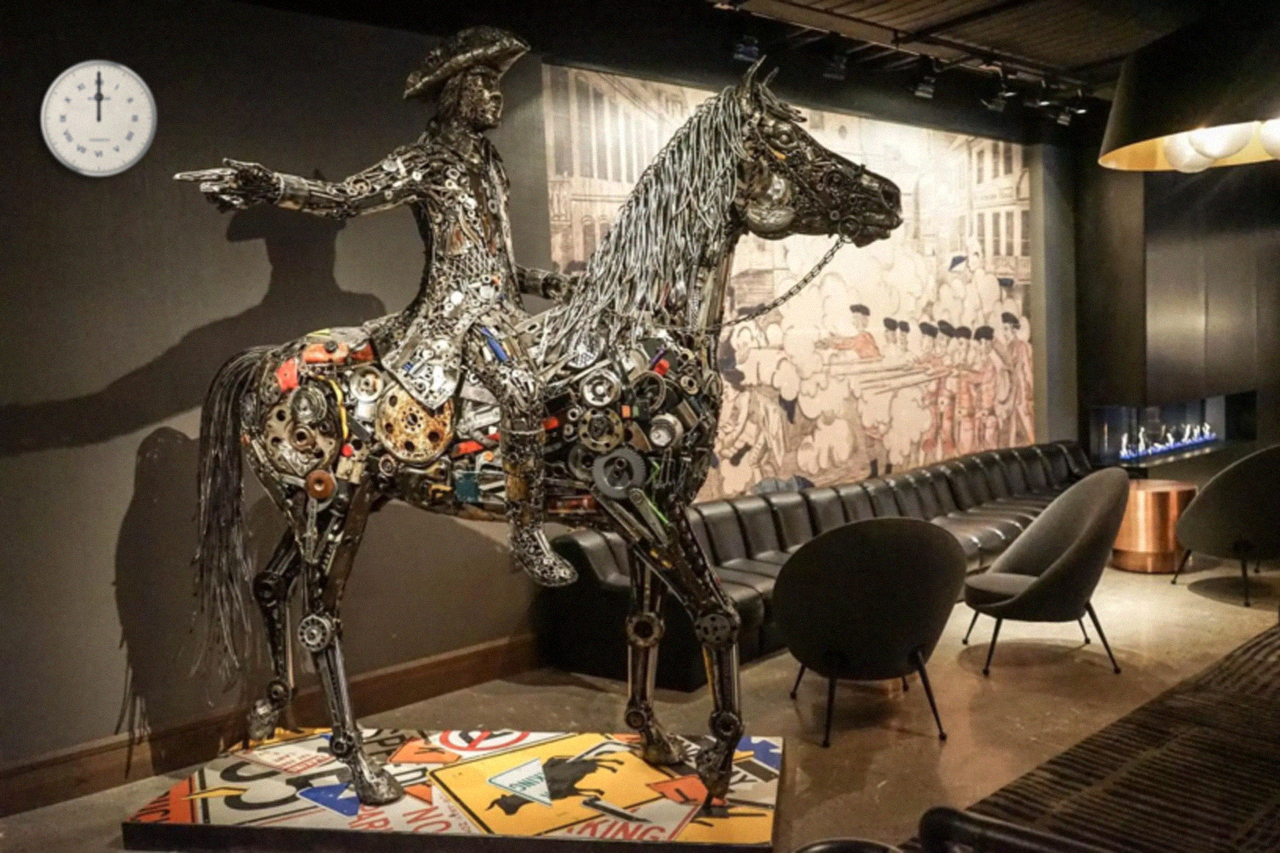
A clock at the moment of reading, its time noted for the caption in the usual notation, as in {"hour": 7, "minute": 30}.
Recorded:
{"hour": 12, "minute": 0}
